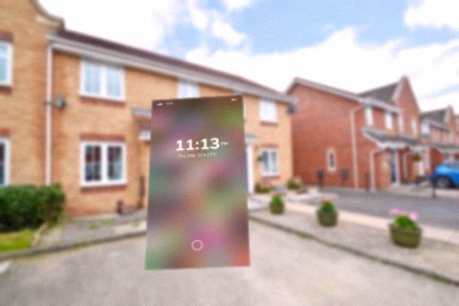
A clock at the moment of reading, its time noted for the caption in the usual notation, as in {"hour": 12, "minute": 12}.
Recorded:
{"hour": 11, "minute": 13}
